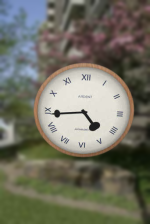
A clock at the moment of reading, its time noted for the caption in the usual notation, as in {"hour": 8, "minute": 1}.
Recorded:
{"hour": 4, "minute": 44}
